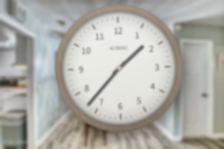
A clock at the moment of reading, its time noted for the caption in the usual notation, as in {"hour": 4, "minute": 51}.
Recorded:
{"hour": 1, "minute": 37}
